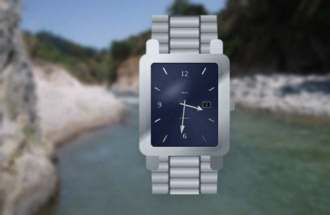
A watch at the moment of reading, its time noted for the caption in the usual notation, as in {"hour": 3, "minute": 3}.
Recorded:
{"hour": 3, "minute": 31}
